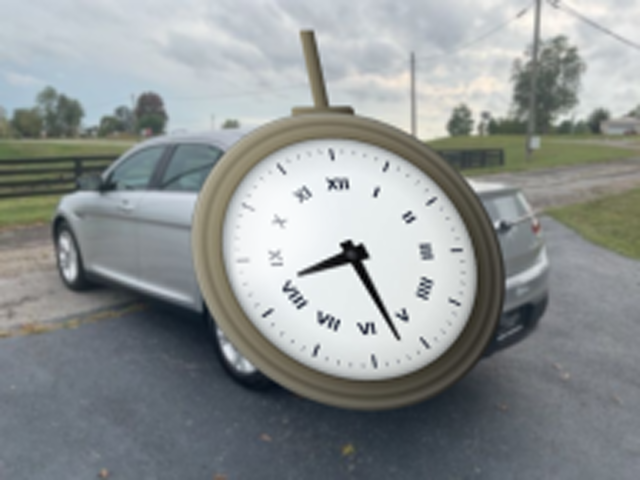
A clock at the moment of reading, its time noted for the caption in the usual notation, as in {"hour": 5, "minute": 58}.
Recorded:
{"hour": 8, "minute": 27}
